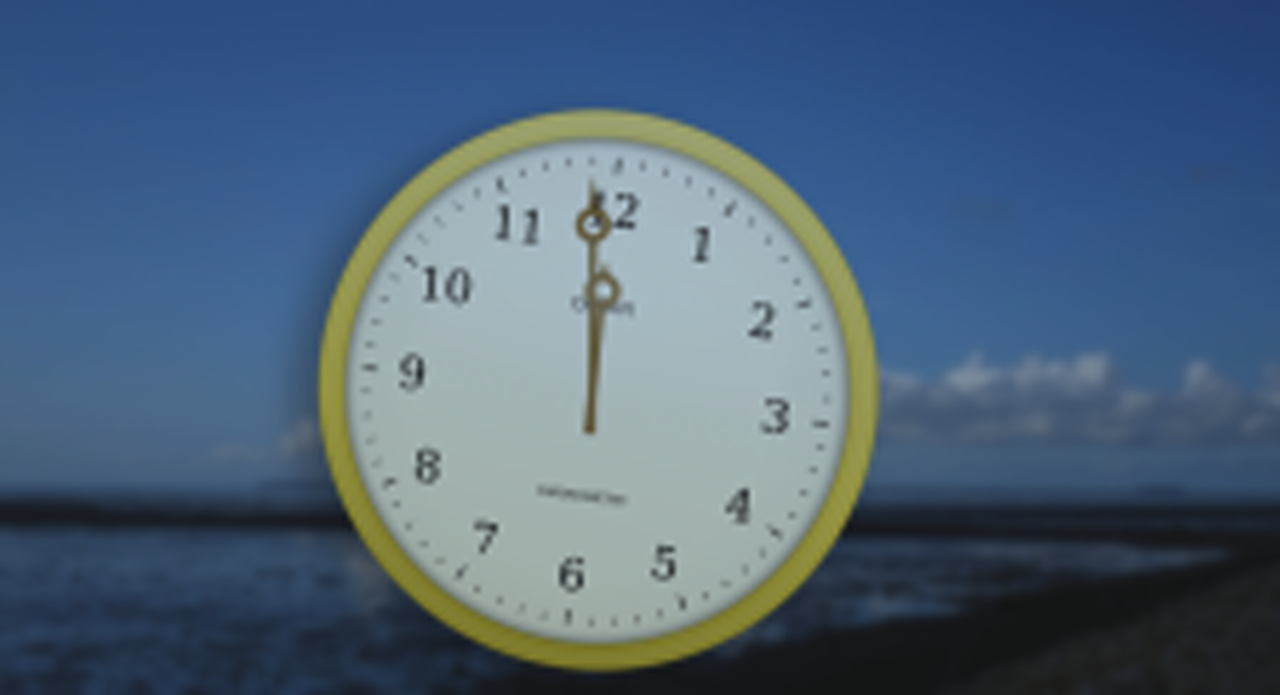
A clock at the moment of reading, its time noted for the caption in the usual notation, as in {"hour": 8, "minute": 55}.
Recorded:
{"hour": 11, "minute": 59}
